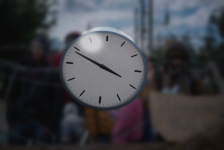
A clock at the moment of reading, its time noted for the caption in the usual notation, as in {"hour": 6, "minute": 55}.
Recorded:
{"hour": 3, "minute": 49}
